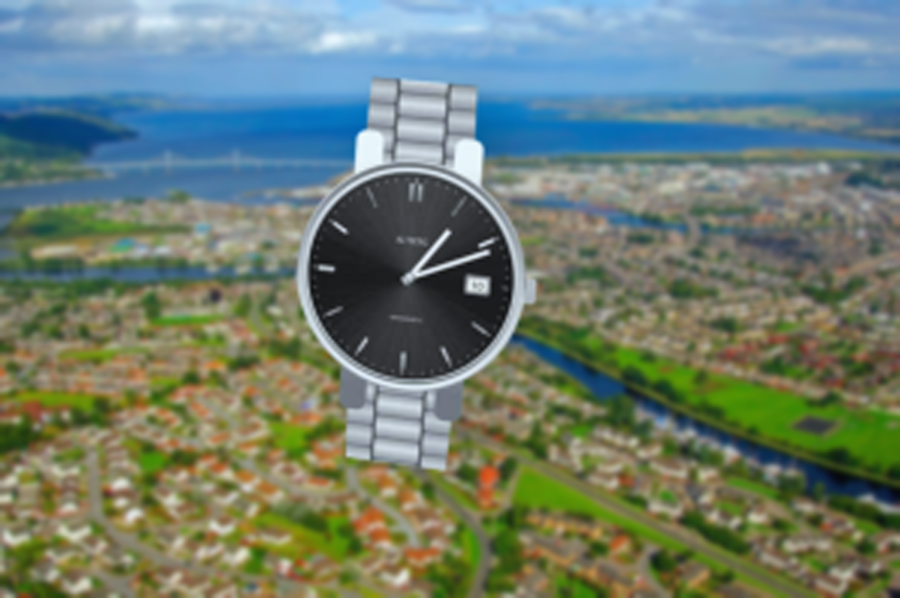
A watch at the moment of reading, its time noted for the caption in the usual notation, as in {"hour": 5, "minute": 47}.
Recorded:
{"hour": 1, "minute": 11}
